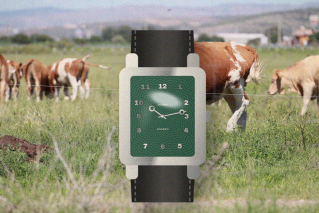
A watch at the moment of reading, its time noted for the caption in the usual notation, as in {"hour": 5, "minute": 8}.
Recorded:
{"hour": 10, "minute": 13}
